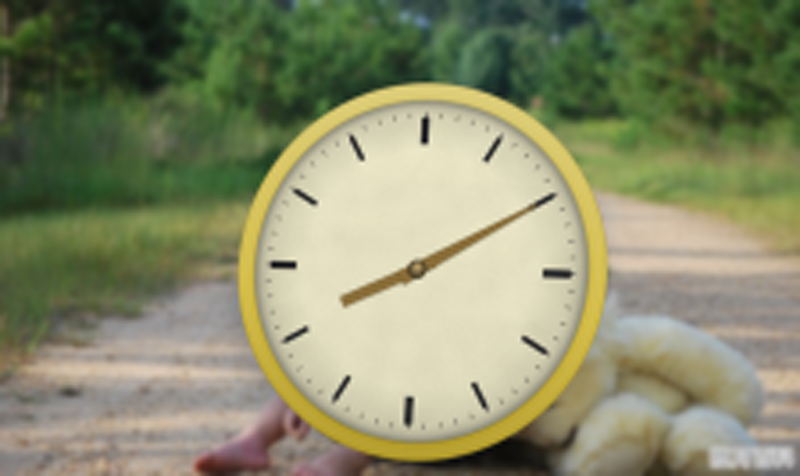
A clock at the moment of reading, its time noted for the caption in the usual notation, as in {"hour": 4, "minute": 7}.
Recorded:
{"hour": 8, "minute": 10}
